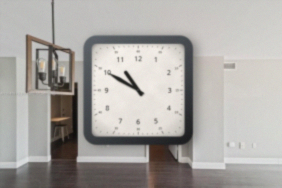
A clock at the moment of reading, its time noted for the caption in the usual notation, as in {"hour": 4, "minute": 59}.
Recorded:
{"hour": 10, "minute": 50}
